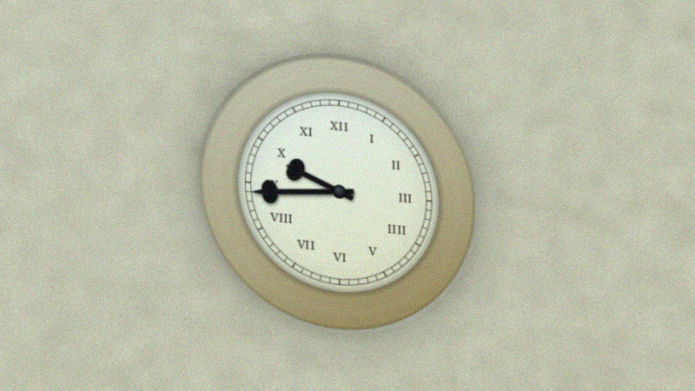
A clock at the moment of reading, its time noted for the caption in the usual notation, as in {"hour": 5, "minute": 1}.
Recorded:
{"hour": 9, "minute": 44}
